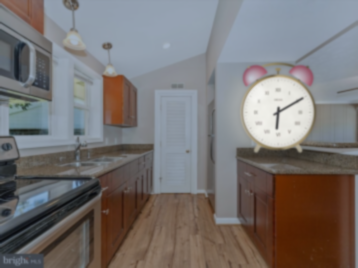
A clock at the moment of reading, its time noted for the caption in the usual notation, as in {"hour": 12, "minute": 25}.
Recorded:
{"hour": 6, "minute": 10}
